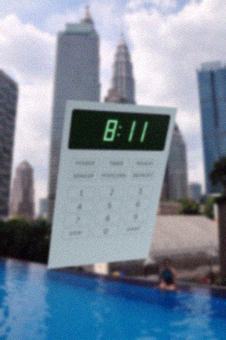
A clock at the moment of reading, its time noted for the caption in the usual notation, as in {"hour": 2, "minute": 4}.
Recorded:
{"hour": 8, "minute": 11}
